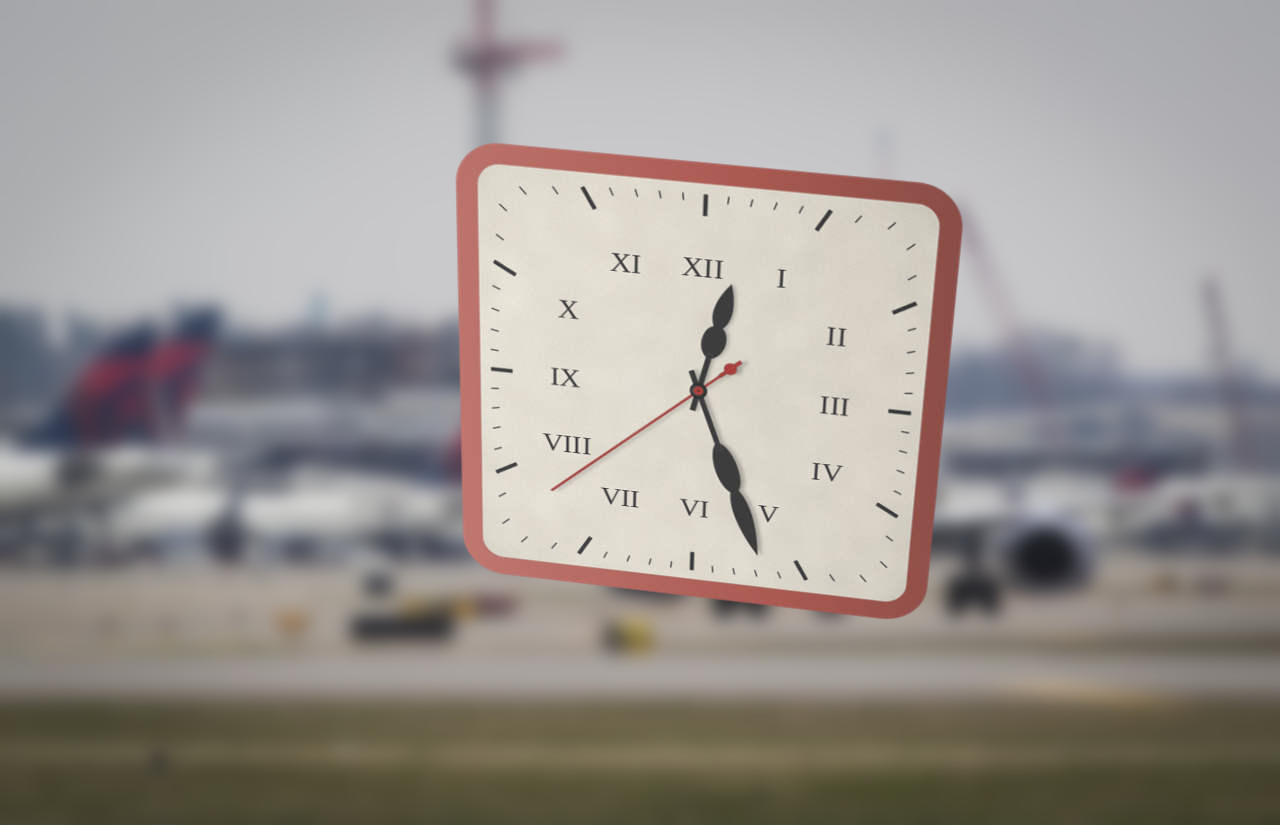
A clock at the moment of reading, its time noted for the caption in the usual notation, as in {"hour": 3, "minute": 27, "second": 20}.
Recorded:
{"hour": 12, "minute": 26, "second": 38}
